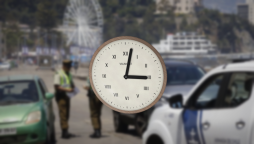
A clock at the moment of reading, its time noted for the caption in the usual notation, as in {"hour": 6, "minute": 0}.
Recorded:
{"hour": 3, "minute": 2}
